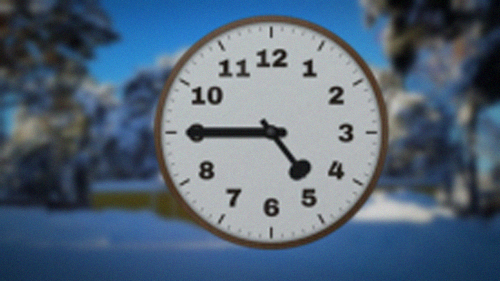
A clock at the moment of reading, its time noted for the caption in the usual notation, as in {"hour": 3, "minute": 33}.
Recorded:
{"hour": 4, "minute": 45}
